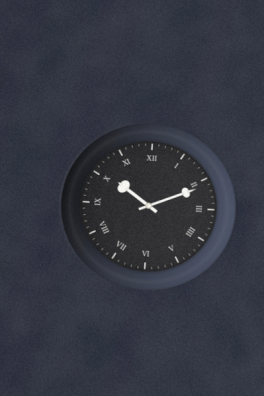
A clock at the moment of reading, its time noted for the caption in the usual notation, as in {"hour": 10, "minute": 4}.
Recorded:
{"hour": 10, "minute": 11}
